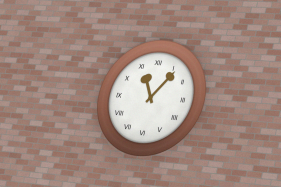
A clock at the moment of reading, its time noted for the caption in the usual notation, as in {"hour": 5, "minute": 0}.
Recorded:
{"hour": 11, "minute": 6}
